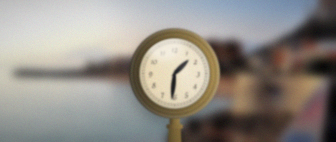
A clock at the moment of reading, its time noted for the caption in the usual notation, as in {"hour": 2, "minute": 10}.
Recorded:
{"hour": 1, "minute": 31}
